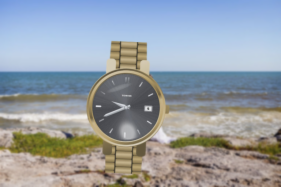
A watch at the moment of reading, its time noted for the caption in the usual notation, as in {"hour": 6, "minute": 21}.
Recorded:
{"hour": 9, "minute": 41}
